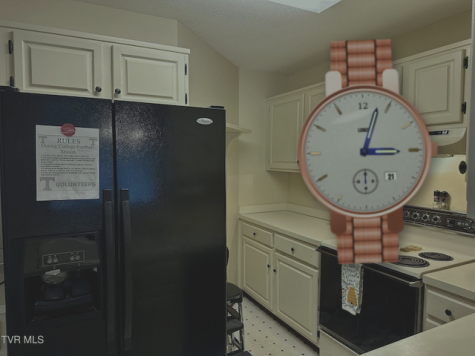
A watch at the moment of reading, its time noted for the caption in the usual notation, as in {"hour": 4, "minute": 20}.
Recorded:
{"hour": 3, "minute": 3}
